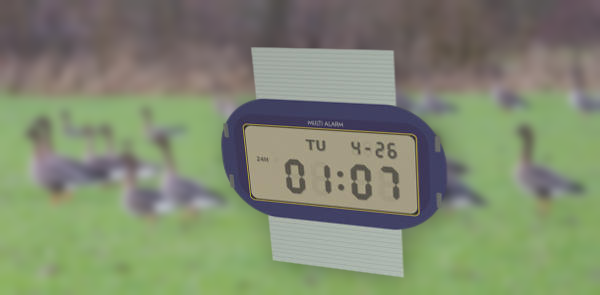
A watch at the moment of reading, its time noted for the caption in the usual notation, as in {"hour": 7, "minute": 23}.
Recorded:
{"hour": 1, "minute": 7}
